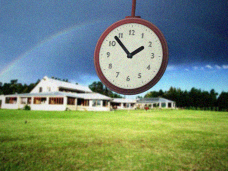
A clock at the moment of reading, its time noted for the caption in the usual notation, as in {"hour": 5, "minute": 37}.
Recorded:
{"hour": 1, "minute": 53}
